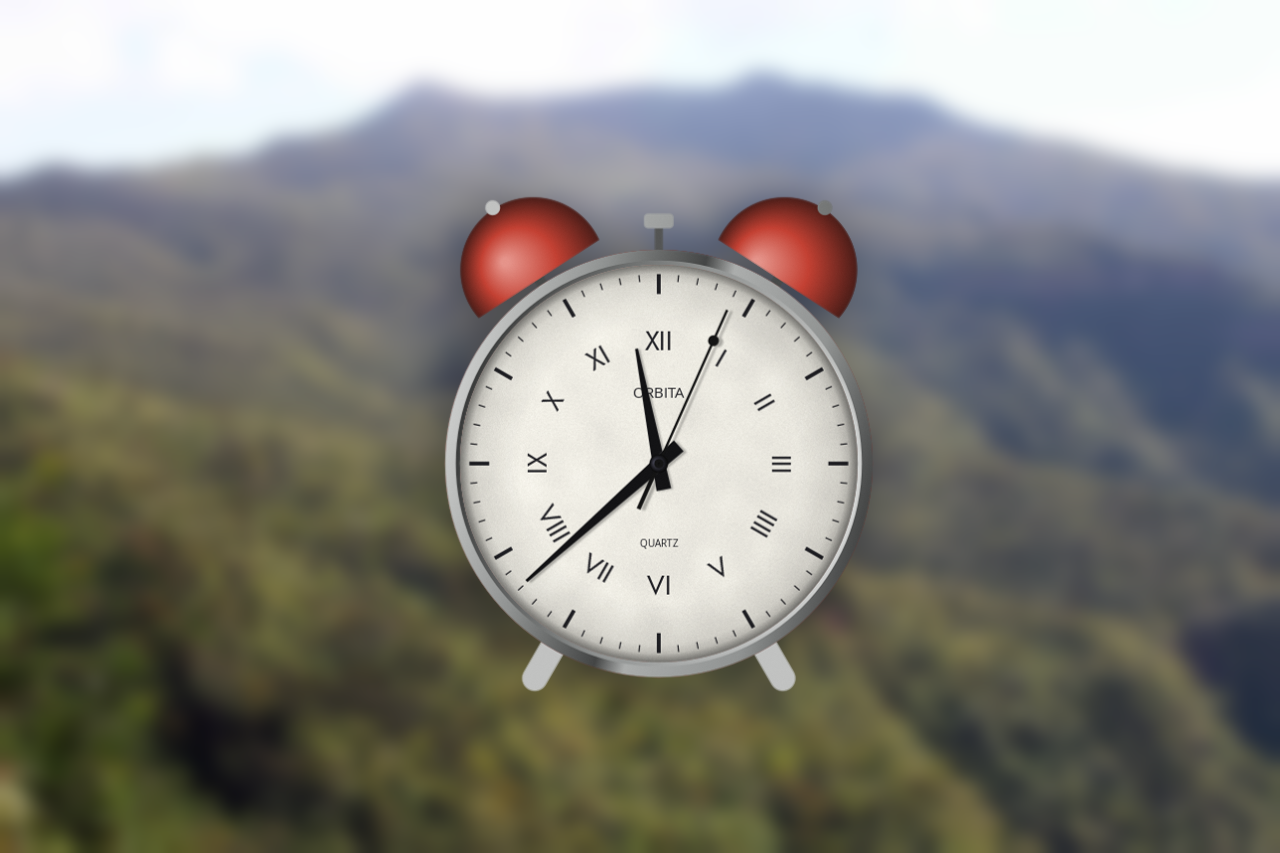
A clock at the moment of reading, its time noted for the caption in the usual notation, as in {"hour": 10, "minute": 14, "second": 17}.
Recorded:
{"hour": 11, "minute": 38, "second": 4}
